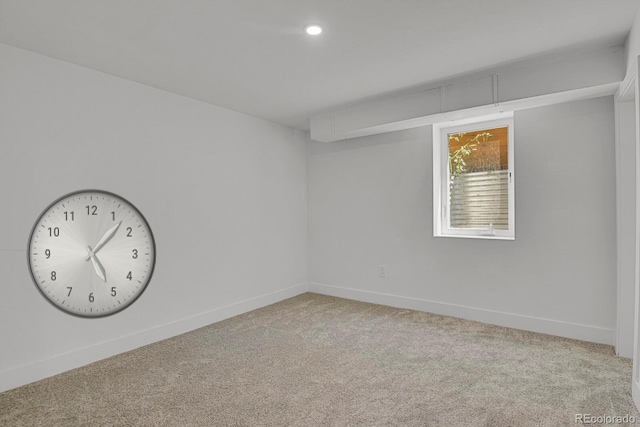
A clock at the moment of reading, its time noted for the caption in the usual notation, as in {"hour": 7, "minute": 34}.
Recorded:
{"hour": 5, "minute": 7}
